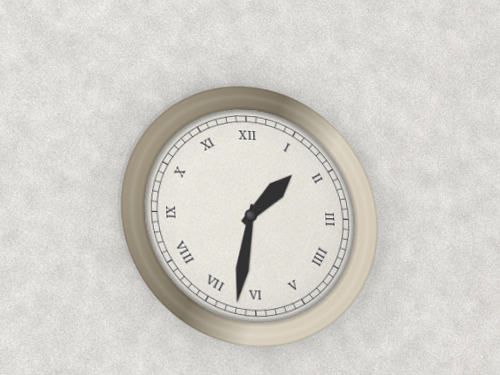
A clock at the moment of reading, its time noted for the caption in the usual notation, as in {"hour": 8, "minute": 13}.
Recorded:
{"hour": 1, "minute": 32}
